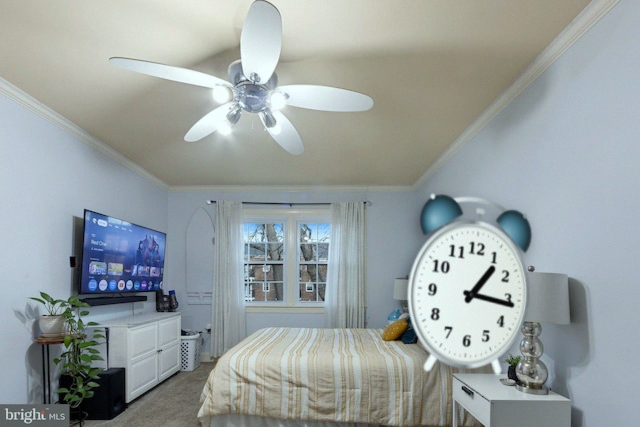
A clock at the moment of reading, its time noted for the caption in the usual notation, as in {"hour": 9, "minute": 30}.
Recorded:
{"hour": 1, "minute": 16}
